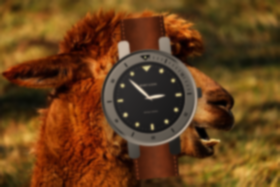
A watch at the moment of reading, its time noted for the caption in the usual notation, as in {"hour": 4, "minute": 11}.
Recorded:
{"hour": 2, "minute": 53}
